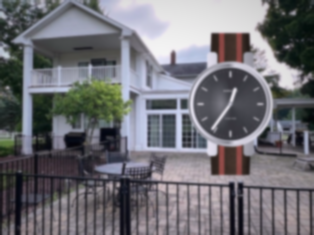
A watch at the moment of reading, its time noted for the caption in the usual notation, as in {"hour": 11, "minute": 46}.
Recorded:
{"hour": 12, "minute": 36}
